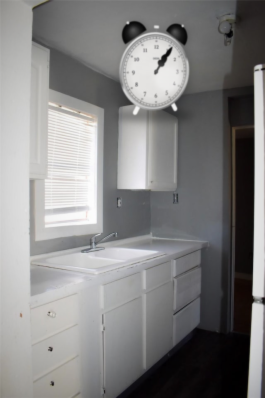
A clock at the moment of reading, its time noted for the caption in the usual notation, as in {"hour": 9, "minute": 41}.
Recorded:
{"hour": 1, "minute": 6}
